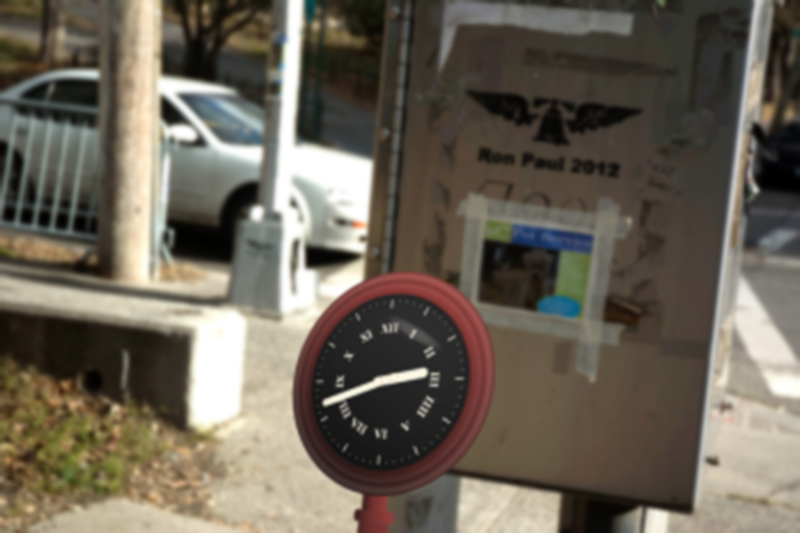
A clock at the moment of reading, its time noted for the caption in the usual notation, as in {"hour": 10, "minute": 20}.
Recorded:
{"hour": 2, "minute": 42}
